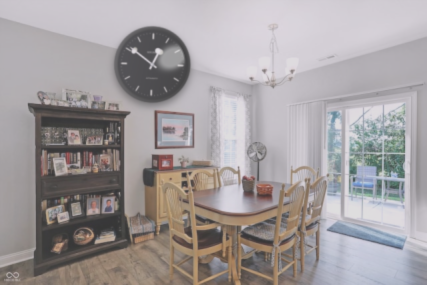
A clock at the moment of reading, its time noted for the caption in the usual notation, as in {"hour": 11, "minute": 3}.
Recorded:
{"hour": 12, "minute": 51}
